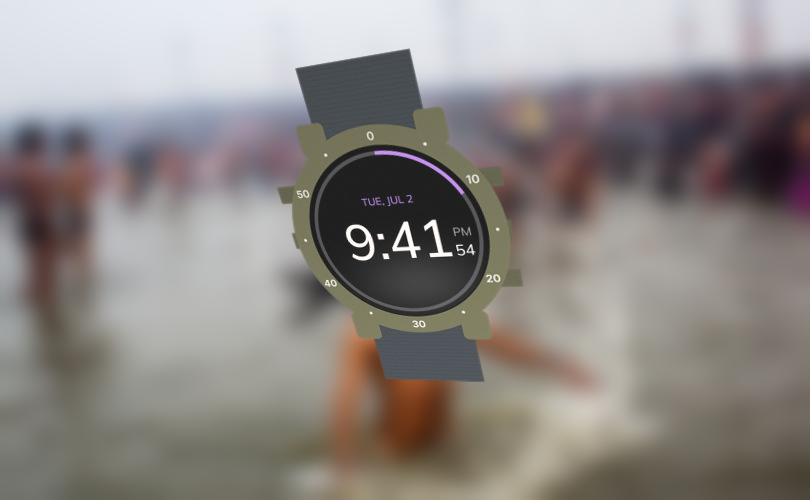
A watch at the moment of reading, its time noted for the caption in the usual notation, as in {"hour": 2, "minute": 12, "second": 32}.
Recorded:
{"hour": 9, "minute": 41, "second": 54}
